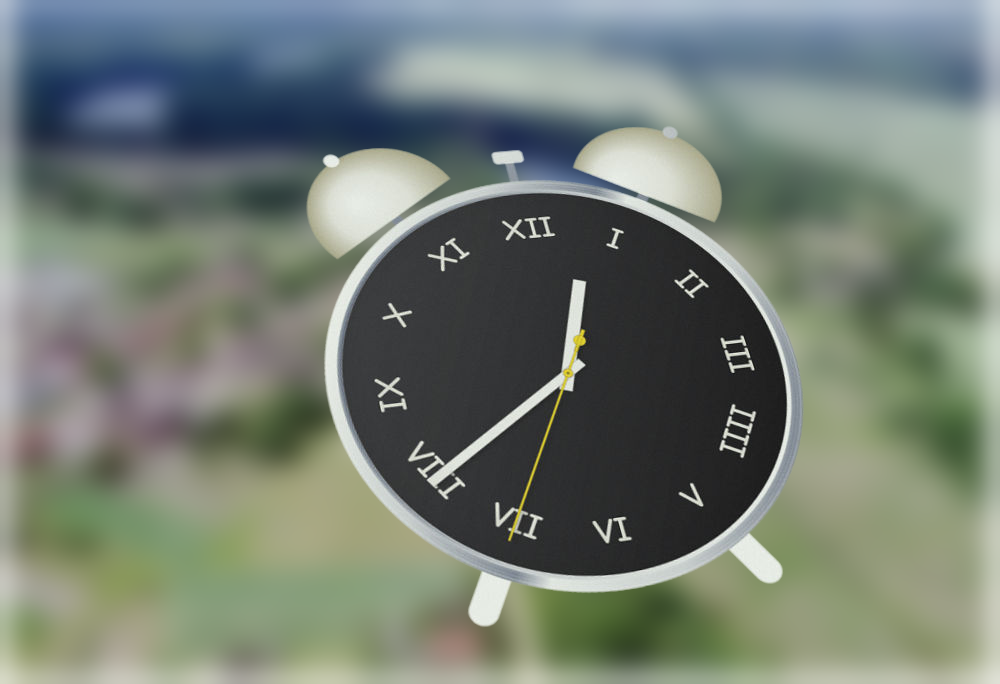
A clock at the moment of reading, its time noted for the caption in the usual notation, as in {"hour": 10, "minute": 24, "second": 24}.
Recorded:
{"hour": 12, "minute": 39, "second": 35}
